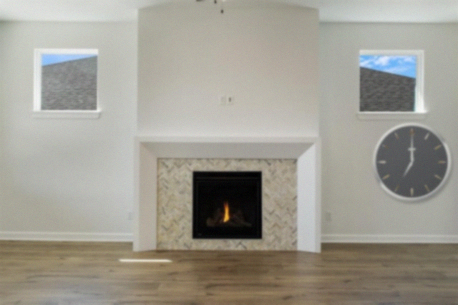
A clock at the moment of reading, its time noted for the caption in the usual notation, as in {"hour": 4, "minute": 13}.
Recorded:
{"hour": 7, "minute": 0}
